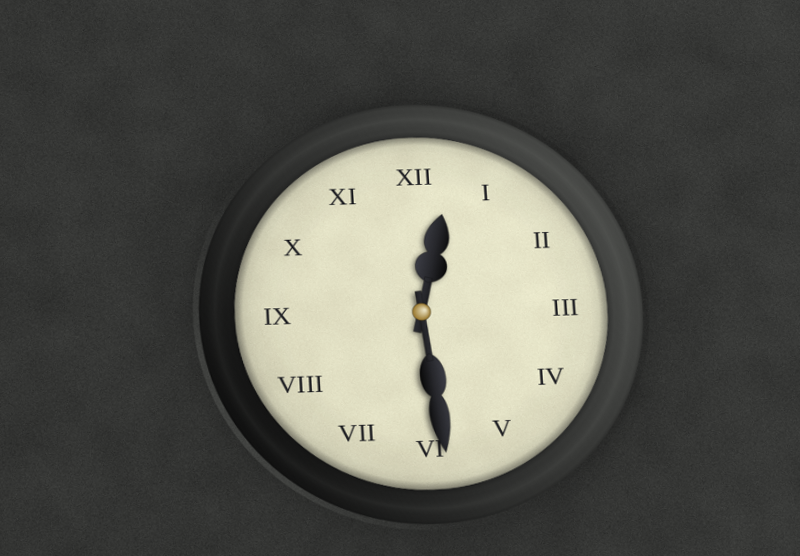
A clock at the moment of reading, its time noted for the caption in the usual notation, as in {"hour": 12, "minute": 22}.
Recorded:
{"hour": 12, "minute": 29}
